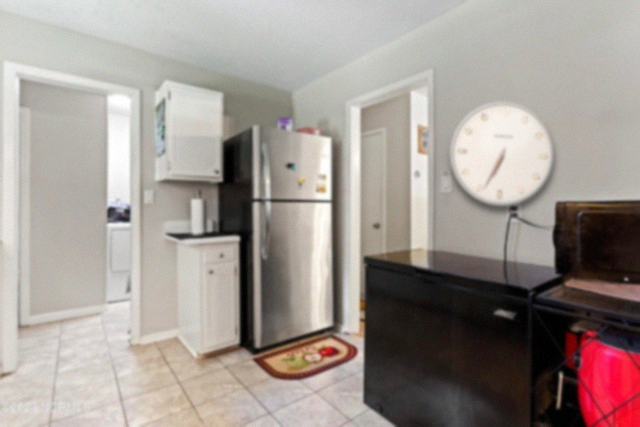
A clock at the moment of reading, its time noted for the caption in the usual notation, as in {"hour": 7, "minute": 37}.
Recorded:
{"hour": 6, "minute": 34}
